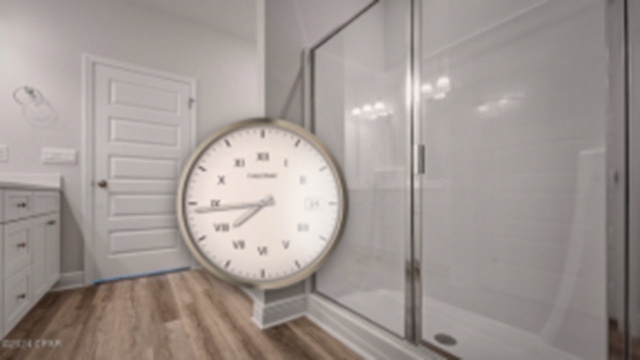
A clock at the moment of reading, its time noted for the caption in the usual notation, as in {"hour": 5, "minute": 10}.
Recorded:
{"hour": 7, "minute": 44}
